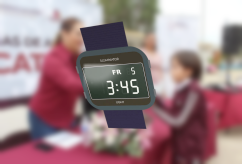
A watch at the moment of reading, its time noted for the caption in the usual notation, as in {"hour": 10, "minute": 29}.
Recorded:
{"hour": 3, "minute": 45}
